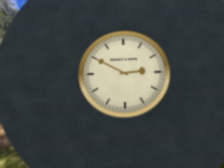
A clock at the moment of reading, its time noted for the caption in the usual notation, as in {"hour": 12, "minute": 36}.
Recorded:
{"hour": 2, "minute": 50}
